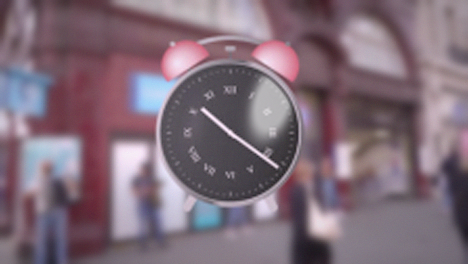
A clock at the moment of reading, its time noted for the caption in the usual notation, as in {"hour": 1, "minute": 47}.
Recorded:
{"hour": 10, "minute": 21}
